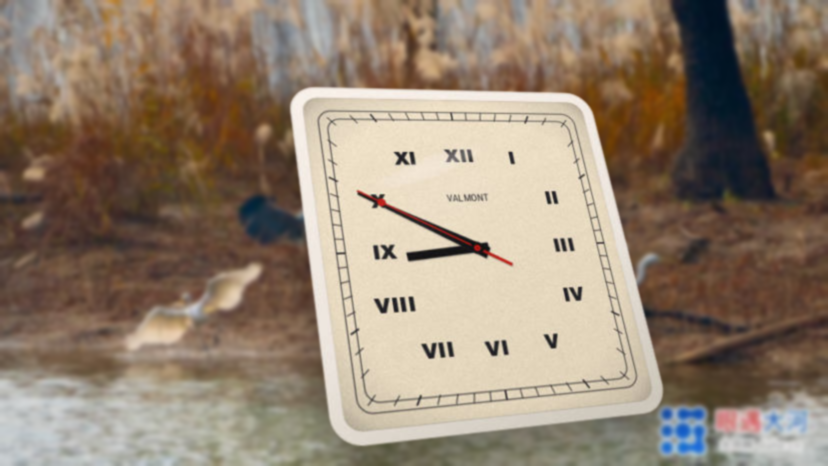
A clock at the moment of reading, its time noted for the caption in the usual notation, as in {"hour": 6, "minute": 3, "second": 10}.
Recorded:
{"hour": 8, "minute": 49, "second": 50}
